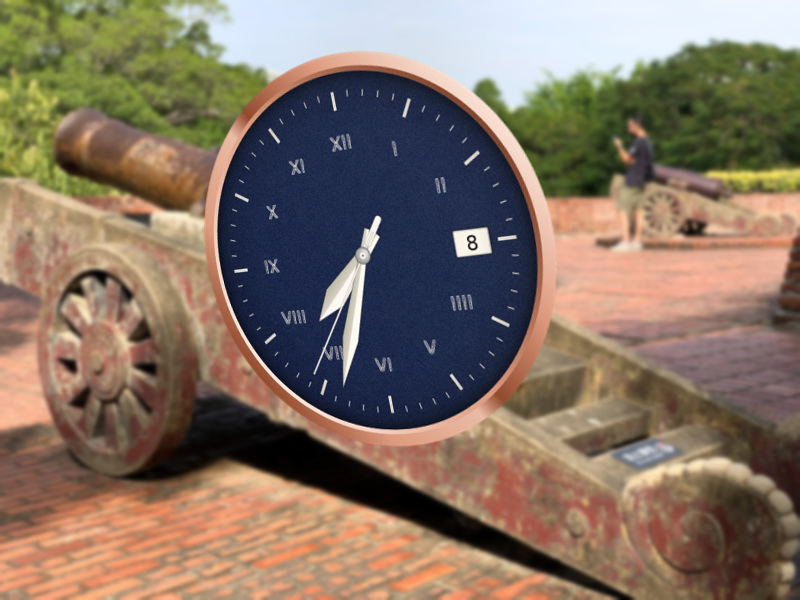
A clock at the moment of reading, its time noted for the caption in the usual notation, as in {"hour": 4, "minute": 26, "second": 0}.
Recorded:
{"hour": 7, "minute": 33, "second": 36}
